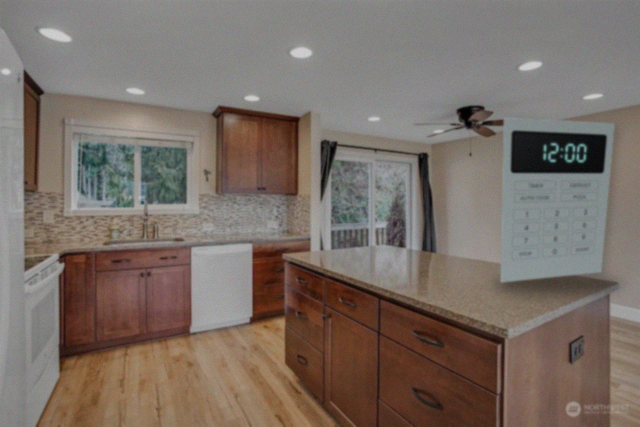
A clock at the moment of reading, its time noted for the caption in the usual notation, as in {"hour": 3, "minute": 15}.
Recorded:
{"hour": 12, "minute": 0}
